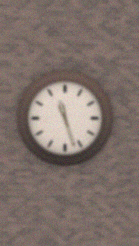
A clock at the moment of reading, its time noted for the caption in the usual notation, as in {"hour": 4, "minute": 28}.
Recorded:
{"hour": 11, "minute": 27}
